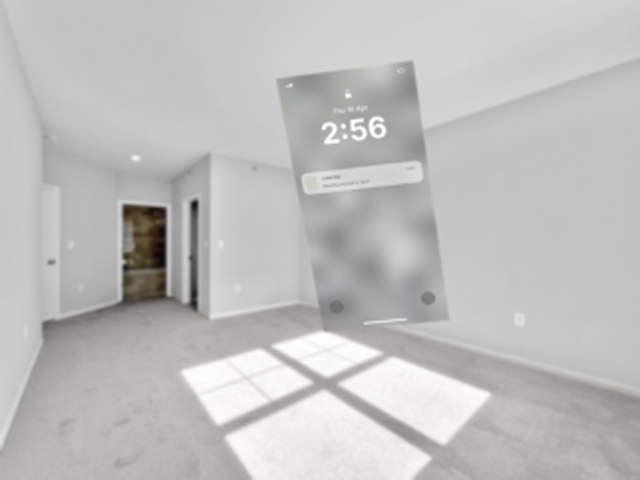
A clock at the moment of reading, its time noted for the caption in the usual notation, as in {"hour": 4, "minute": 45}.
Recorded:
{"hour": 2, "minute": 56}
